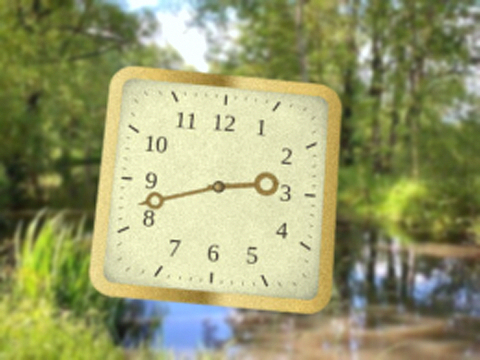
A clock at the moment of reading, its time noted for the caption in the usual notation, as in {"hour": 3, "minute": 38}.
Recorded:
{"hour": 2, "minute": 42}
